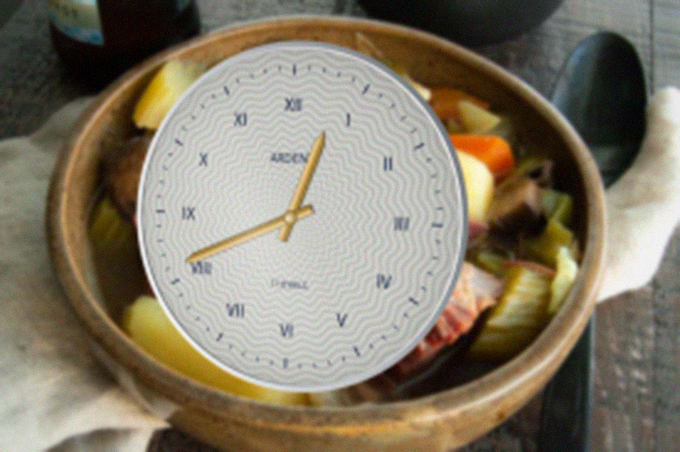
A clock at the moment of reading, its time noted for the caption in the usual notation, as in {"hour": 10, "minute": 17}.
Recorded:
{"hour": 12, "minute": 41}
